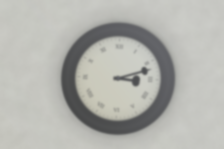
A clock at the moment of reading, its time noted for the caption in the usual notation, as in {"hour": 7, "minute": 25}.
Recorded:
{"hour": 3, "minute": 12}
